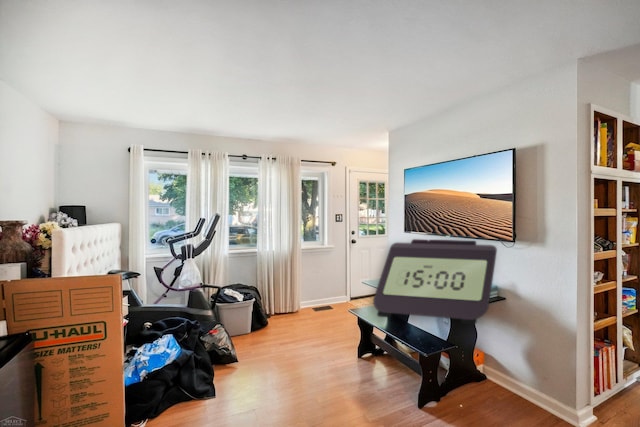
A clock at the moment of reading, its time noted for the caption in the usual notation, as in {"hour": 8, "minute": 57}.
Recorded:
{"hour": 15, "minute": 0}
